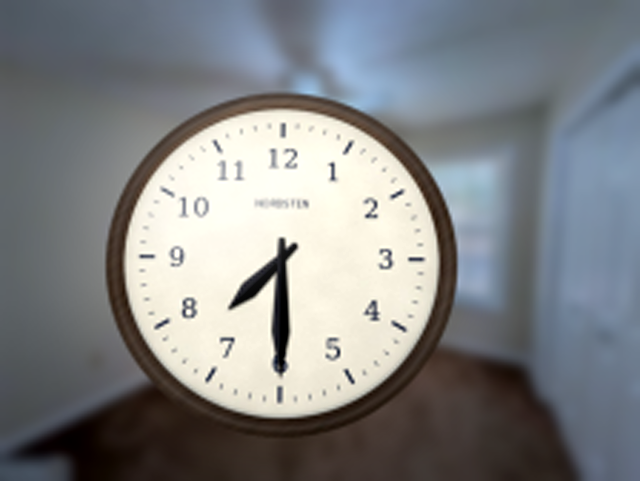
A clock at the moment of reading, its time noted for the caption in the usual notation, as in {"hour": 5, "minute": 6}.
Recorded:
{"hour": 7, "minute": 30}
